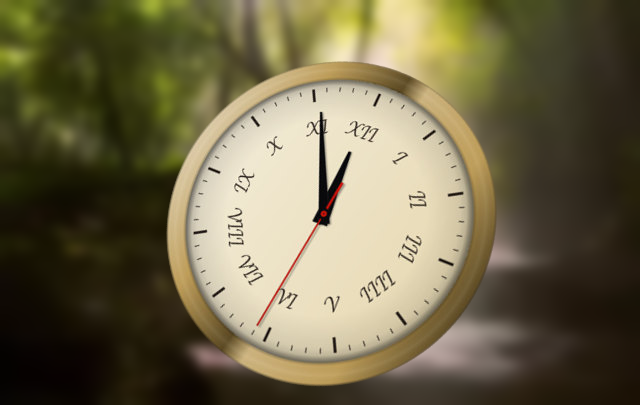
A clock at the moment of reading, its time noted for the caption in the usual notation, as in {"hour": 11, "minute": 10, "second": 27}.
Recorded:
{"hour": 11, "minute": 55, "second": 31}
